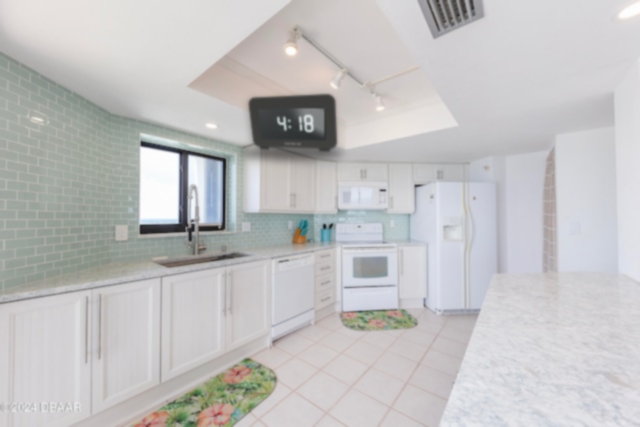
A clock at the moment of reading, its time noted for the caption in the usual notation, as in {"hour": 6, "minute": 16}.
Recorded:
{"hour": 4, "minute": 18}
